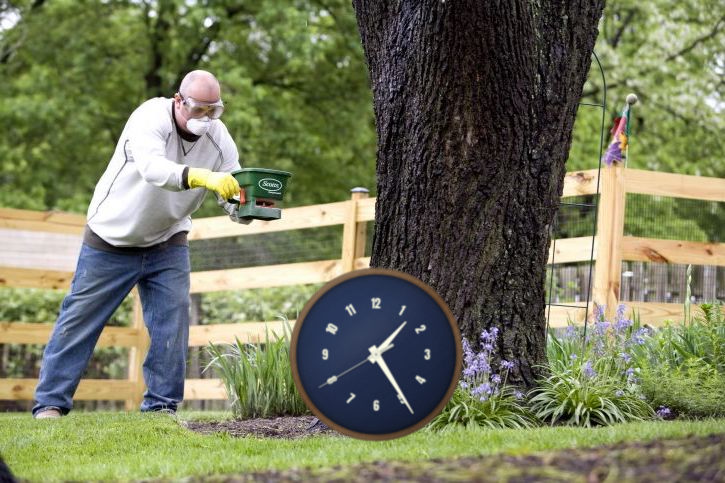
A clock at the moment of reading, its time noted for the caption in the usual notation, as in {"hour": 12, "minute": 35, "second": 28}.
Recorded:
{"hour": 1, "minute": 24, "second": 40}
